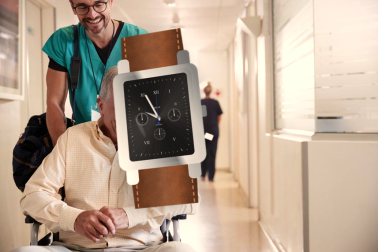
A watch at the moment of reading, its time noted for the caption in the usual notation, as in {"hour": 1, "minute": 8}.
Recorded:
{"hour": 9, "minute": 56}
